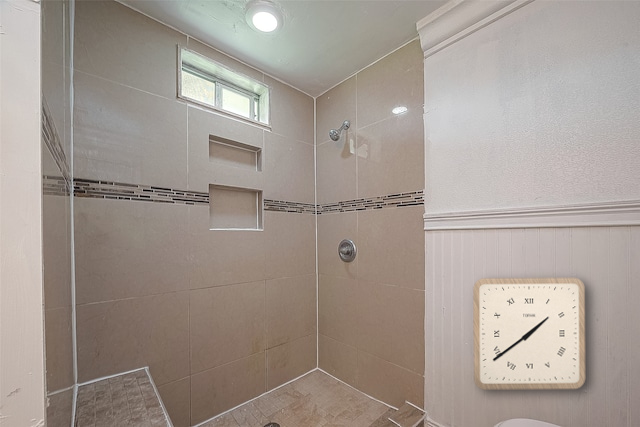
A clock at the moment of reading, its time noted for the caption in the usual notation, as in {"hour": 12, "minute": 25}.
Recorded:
{"hour": 1, "minute": 39}
